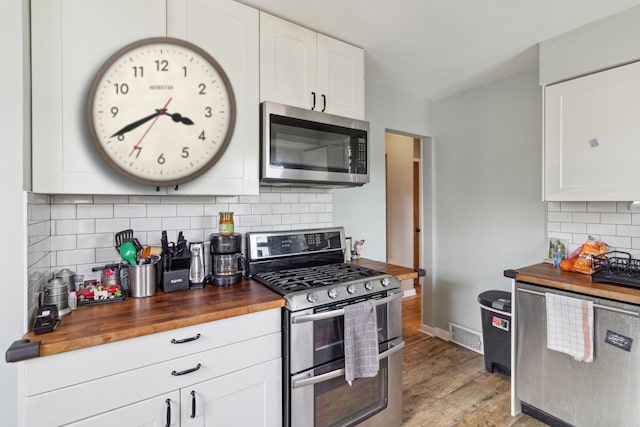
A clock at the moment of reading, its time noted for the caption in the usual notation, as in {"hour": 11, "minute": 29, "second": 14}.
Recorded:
{"hour": 3, "minute": 40, "second": 36}
